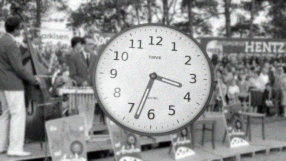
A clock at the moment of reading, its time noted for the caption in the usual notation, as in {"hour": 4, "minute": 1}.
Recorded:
{"hour": 3, "minute": 33}
